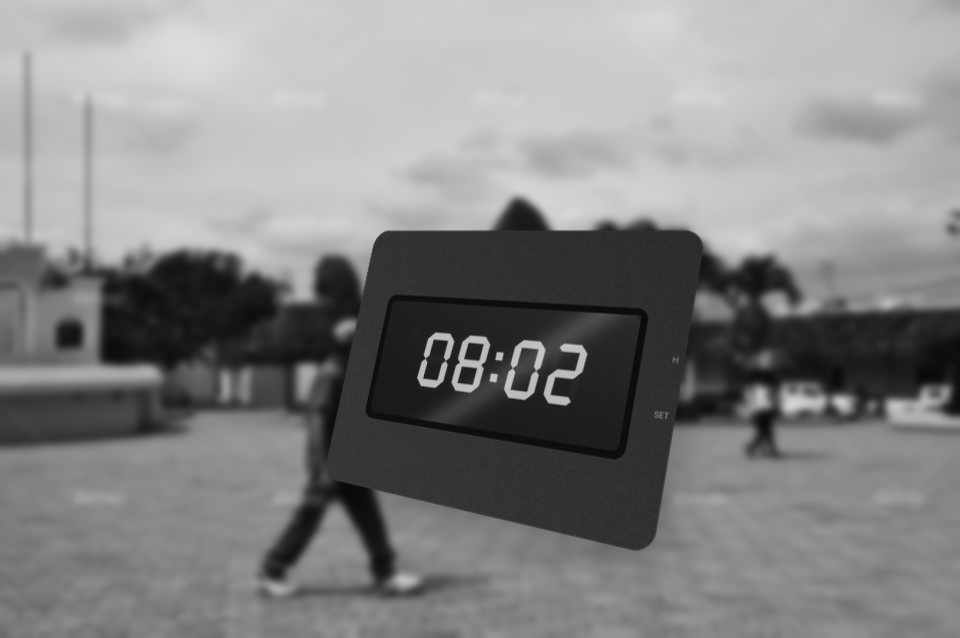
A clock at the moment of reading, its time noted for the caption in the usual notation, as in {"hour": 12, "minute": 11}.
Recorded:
{"hour": 8, "minute": 2}
